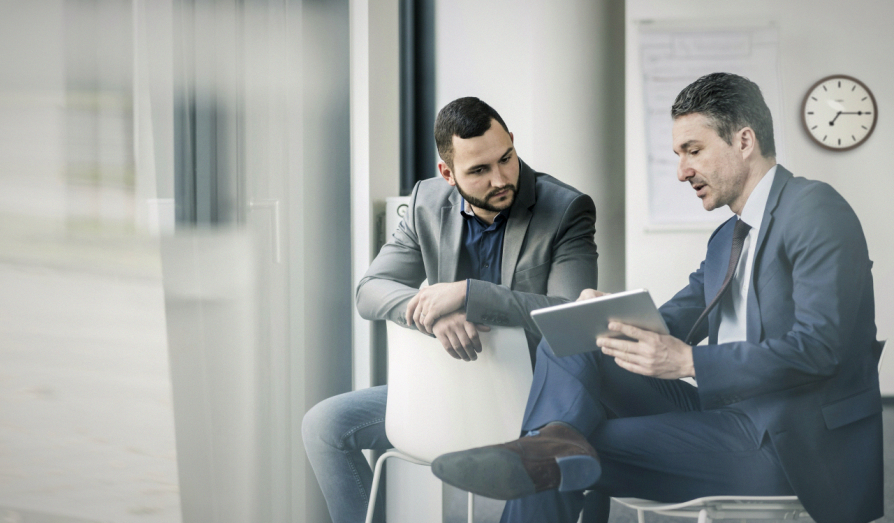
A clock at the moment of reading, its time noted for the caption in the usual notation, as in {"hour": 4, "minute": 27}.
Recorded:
{"hour": 7, "minute": 15}
